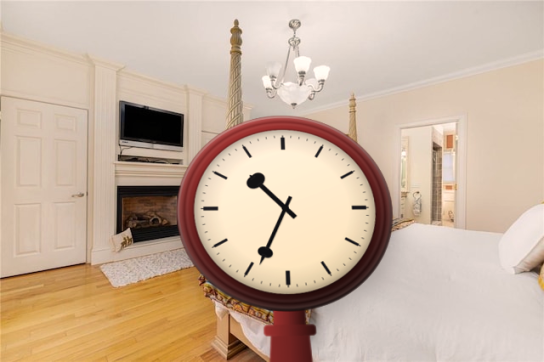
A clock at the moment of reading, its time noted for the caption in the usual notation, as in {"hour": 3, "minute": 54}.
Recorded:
{"hour": 10, "minute": 34}
